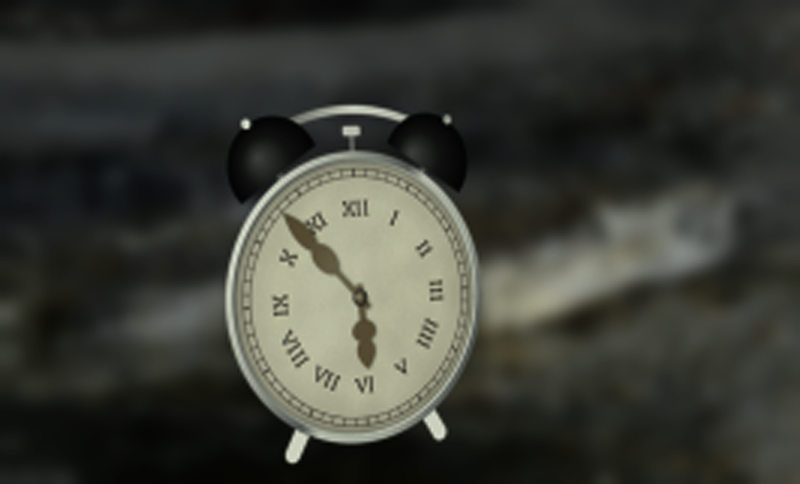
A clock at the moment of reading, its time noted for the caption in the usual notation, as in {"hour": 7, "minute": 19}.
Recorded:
{"hour": 5, "minute": 53}
